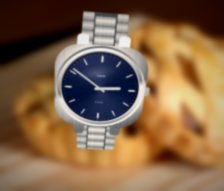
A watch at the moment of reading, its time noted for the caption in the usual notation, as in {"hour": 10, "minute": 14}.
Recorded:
{"hour": 2, "minute": 51}
